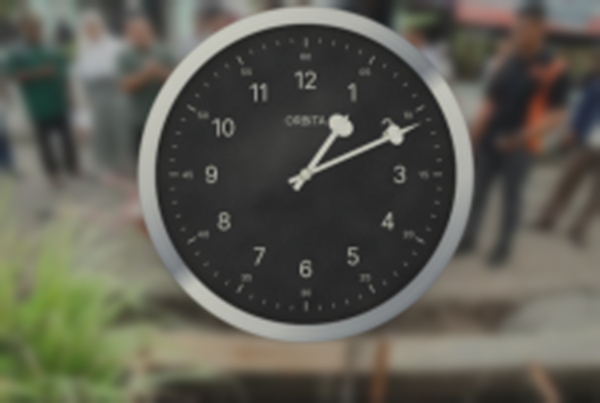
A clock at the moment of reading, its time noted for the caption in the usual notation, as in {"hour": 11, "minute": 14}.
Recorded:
{"hour": 1, "minute": 11}
